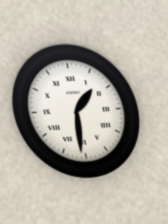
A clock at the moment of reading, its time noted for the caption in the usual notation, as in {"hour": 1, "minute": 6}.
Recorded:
{"hour": 1, "minute": 31}
